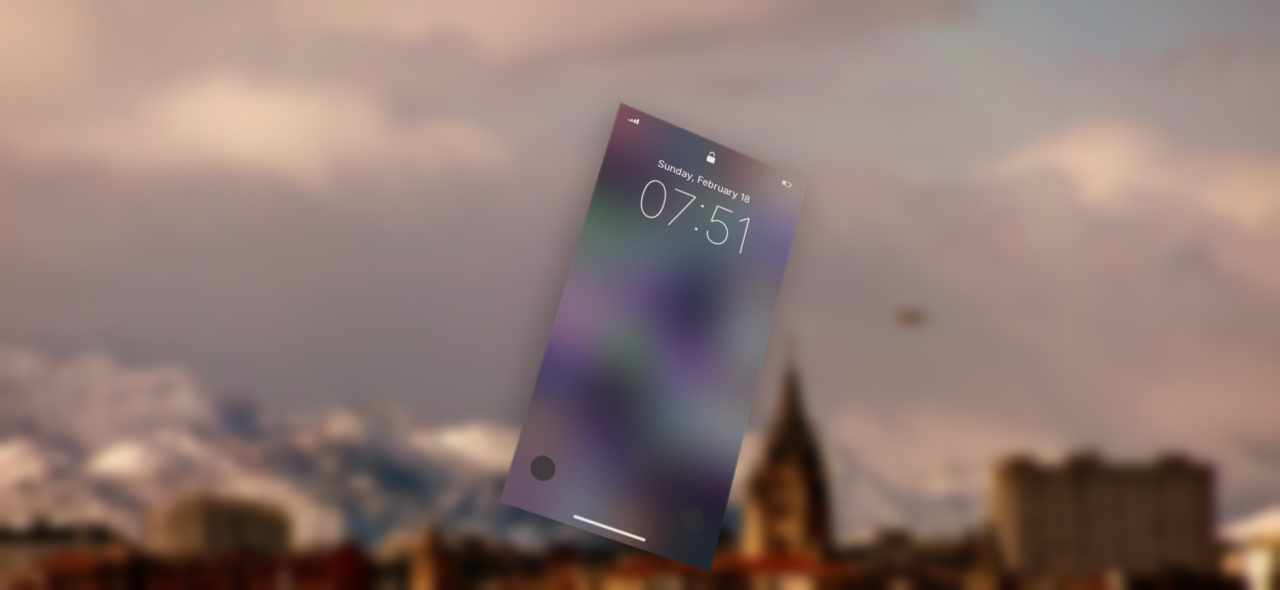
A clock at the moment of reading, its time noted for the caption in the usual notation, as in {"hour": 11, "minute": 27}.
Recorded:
{"hour": 7, "minute": 51}
